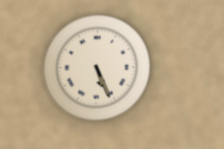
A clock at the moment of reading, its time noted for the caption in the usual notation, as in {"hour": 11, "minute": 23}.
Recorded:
{"hour": 5, "minute": 26}
